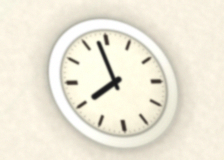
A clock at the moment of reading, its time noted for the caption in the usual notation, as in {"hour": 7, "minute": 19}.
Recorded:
{"hour": 7, "minute": 58}
